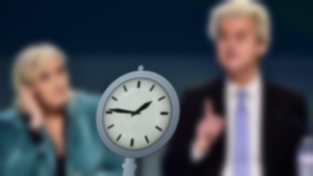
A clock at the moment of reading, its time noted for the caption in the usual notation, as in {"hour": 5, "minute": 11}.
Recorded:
{"hour": 1, "minute": 46}
